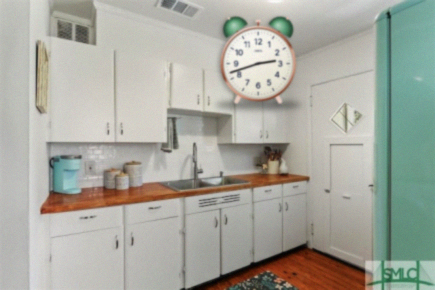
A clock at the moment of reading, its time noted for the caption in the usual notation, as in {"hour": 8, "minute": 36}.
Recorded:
{"hour": 2, "minute": 42}
